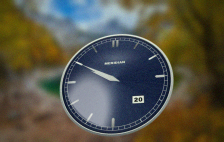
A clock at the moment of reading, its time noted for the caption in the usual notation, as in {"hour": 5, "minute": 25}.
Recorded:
{"hour": 9, "minute": 50}
